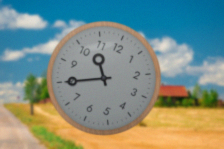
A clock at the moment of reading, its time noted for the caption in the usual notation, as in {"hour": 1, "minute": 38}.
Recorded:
{"hour": 10, "minute": 40}
